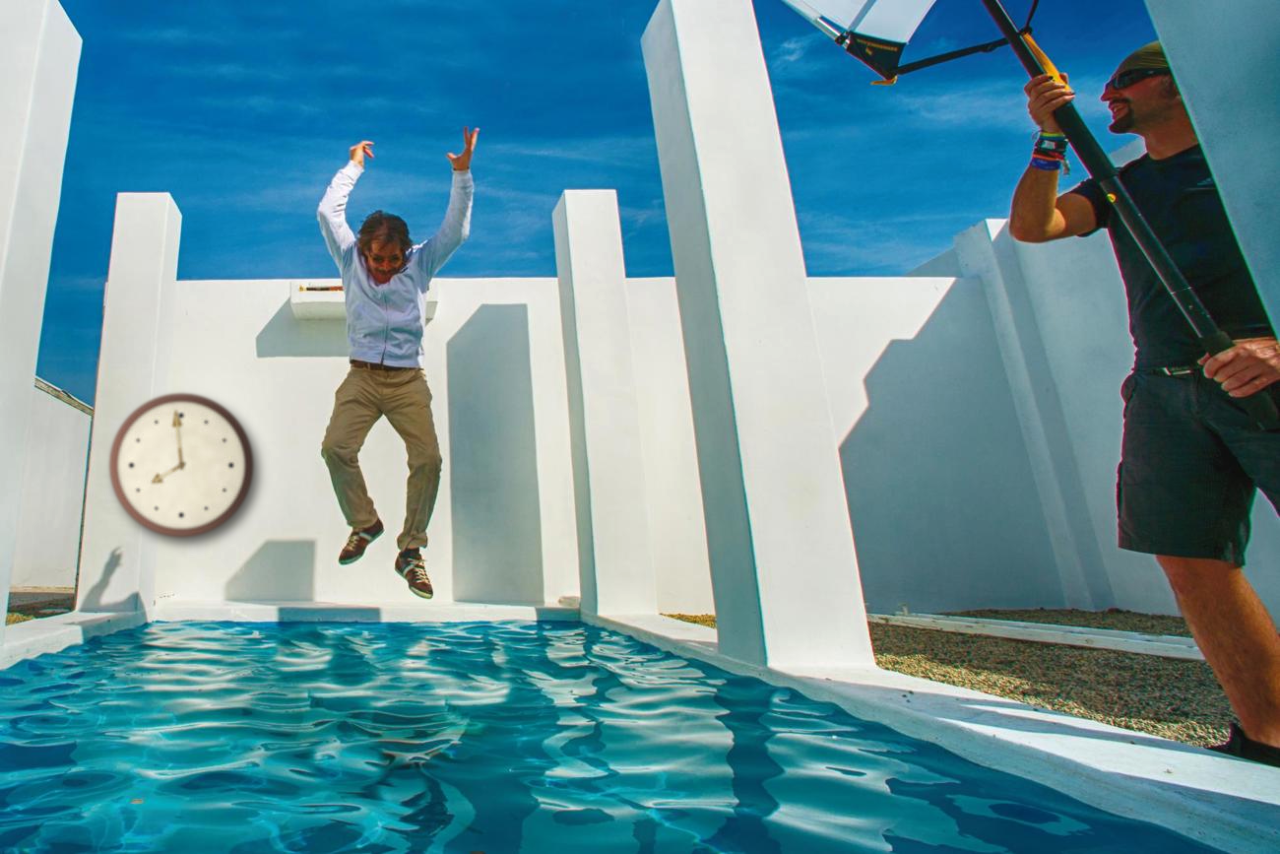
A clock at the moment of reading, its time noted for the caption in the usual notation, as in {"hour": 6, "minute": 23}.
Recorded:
{"hour": 7, "minute": 59}
